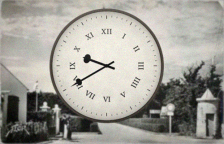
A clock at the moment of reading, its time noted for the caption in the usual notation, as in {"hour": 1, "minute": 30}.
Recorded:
{"hour": 9, "minute": 40}
